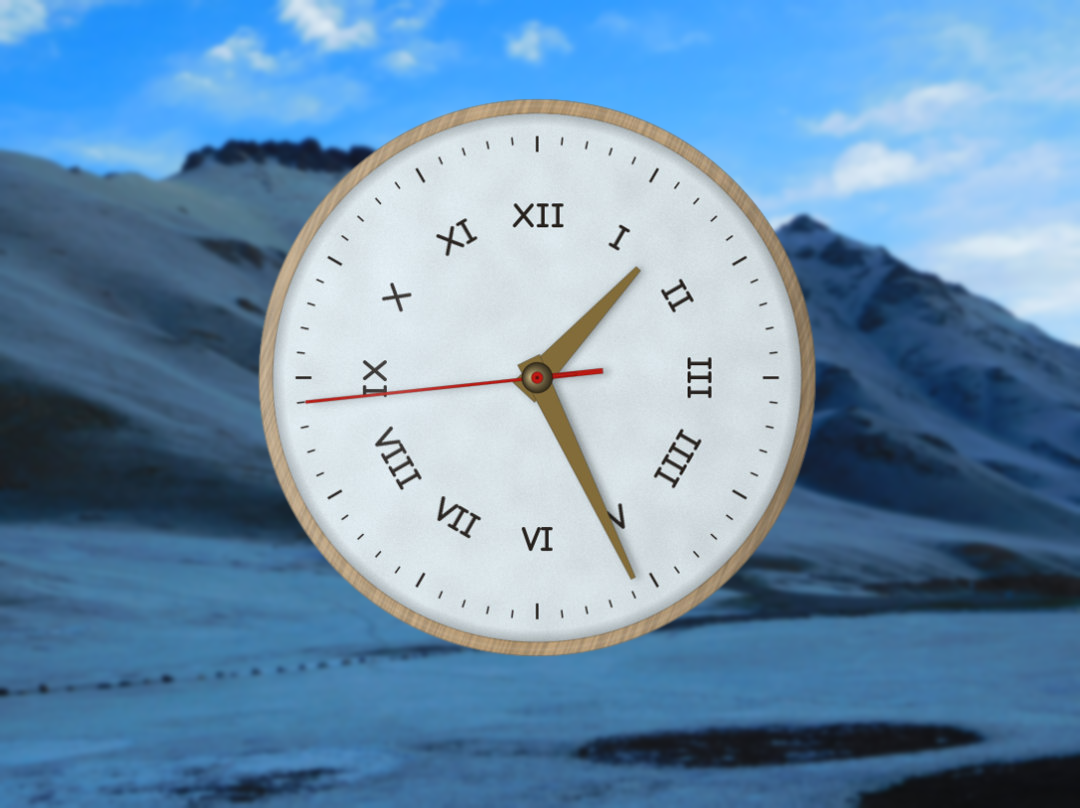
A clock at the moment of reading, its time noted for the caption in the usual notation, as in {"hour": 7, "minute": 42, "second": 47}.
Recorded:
{"hour": 1, "minute": 25, "second": 44}
